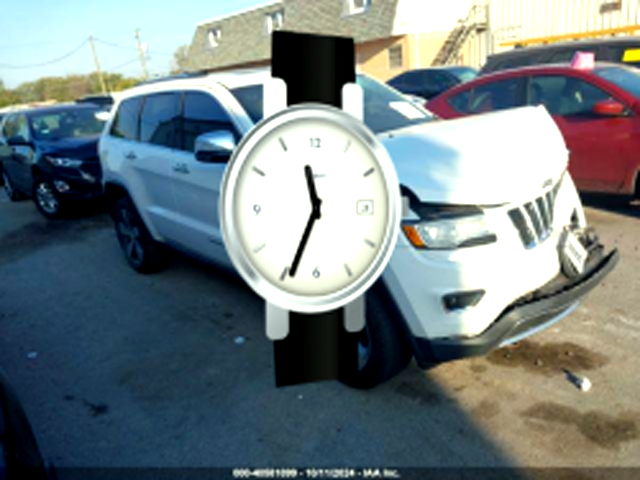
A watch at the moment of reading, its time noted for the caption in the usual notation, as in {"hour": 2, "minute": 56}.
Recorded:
{"hour": 11, "minute": 34}
